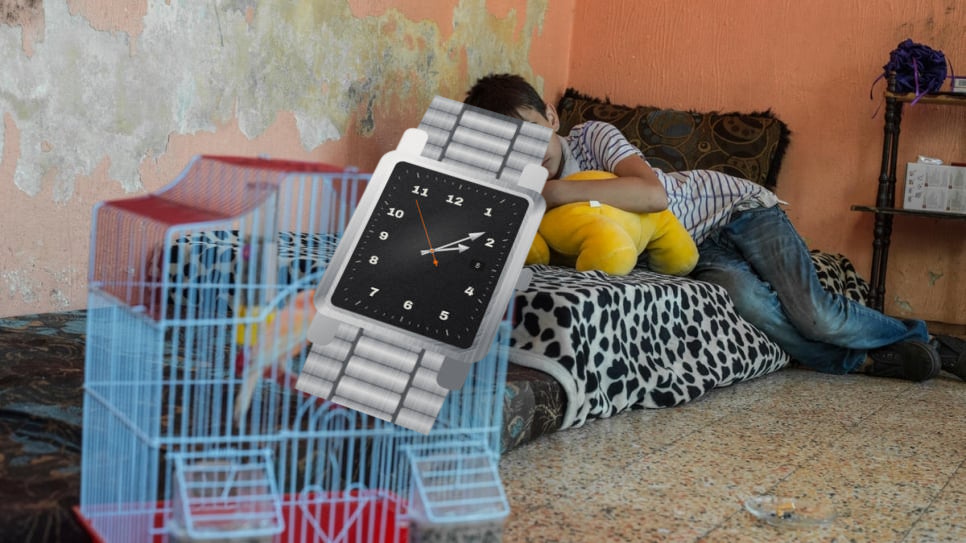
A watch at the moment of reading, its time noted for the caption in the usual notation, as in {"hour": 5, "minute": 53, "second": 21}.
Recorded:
{"hour": 2, "minute": 7, "second": 54}
